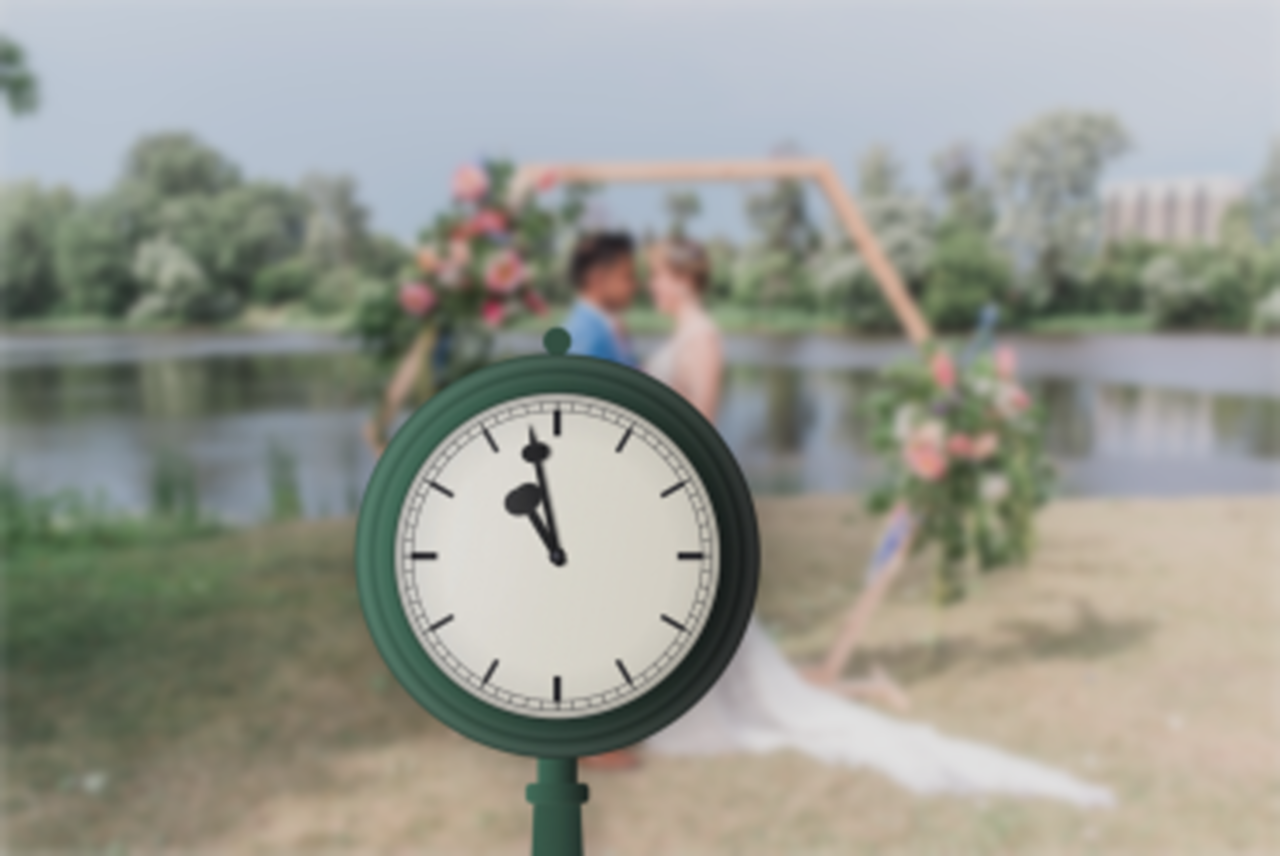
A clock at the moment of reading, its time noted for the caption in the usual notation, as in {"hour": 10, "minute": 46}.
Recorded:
{"hour": 10, "minute": 58}
